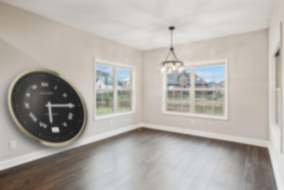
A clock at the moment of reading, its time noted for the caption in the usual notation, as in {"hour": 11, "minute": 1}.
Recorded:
{"hour": 6, "minute": 15}
